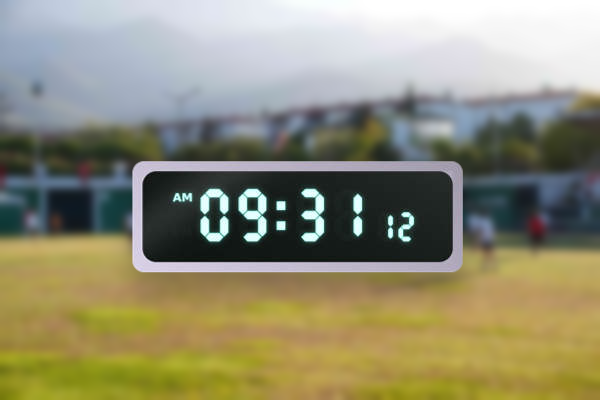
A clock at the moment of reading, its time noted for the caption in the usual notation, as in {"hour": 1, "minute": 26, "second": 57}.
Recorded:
{"hour": 9, "minute": 31, "second": 12}
